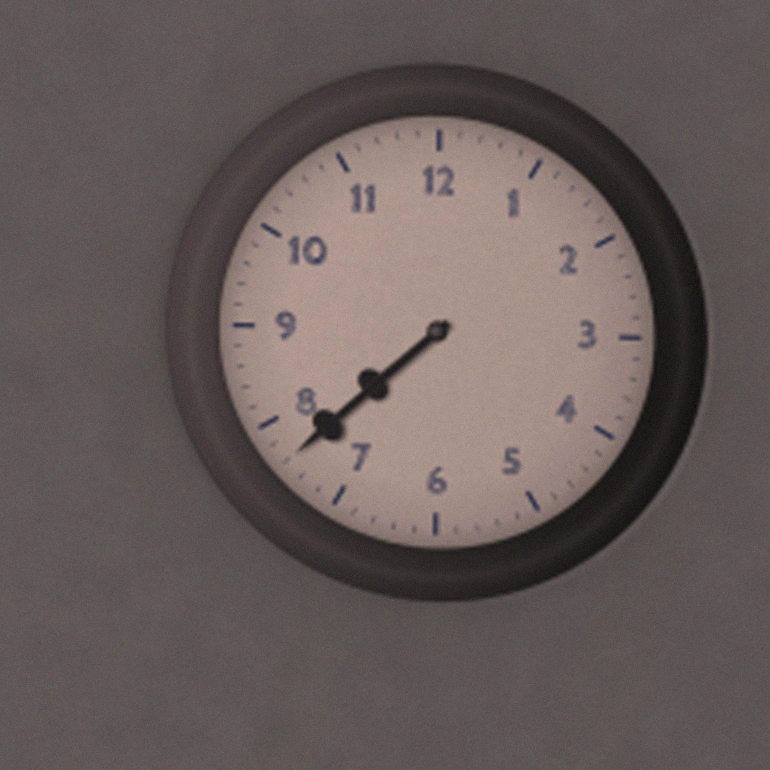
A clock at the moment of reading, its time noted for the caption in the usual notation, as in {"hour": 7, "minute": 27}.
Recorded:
{"hour": 7, "minute": 38}
